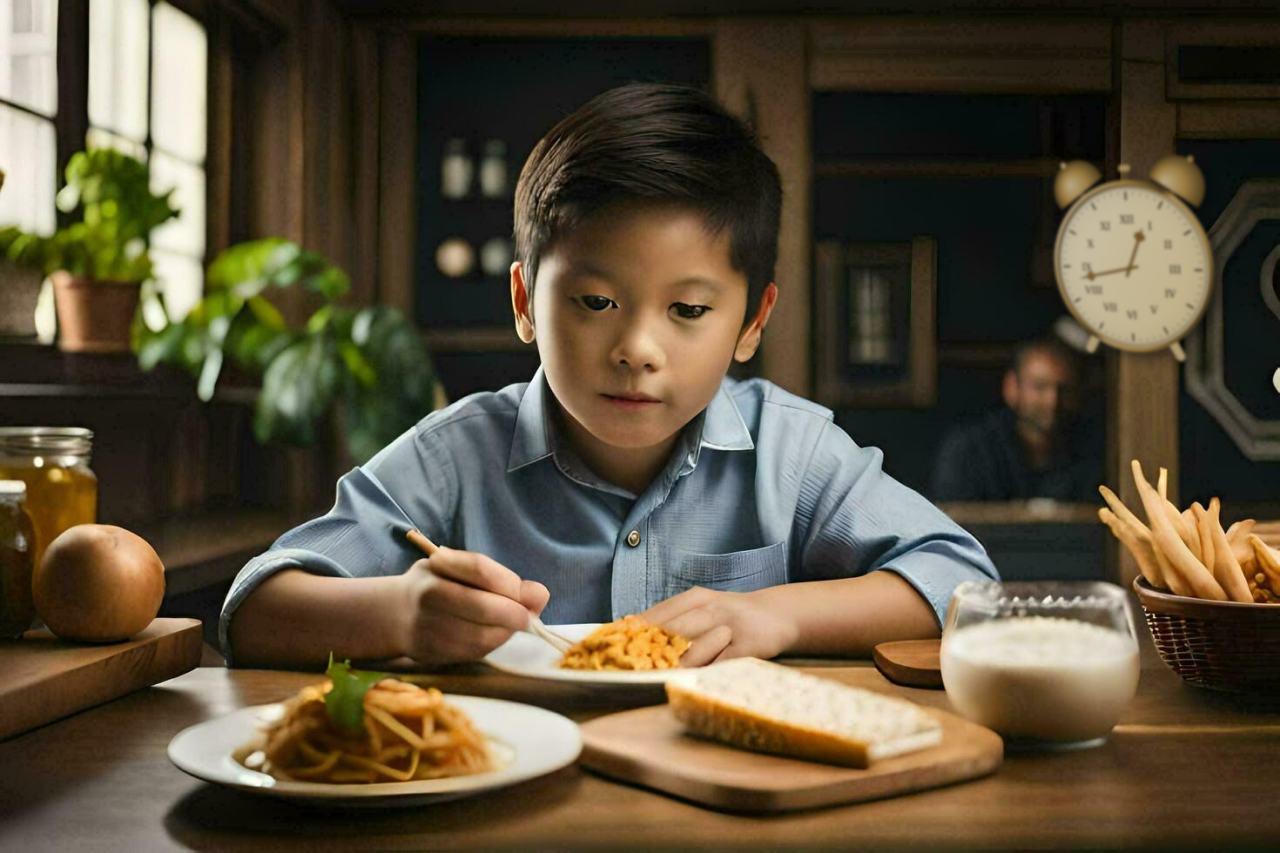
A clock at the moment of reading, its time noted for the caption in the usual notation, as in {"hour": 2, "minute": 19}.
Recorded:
{"hour": 12, "minute": 43}
